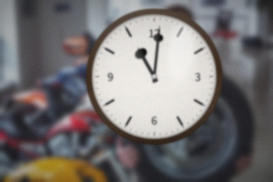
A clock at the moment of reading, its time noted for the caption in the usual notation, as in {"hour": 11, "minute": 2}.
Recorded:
{"hour": 11, "minute": 1}
